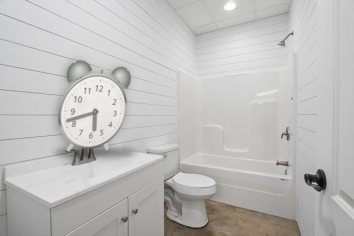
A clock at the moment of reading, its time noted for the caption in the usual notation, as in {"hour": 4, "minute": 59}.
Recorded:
{"hour": 5, "minute": 42}
